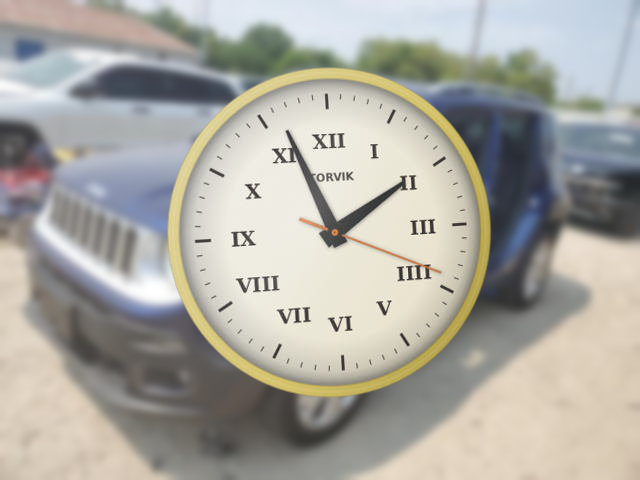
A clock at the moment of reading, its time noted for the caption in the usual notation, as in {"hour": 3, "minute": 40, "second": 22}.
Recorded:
{"hour": 1, "minute": 56, "second": 19}
